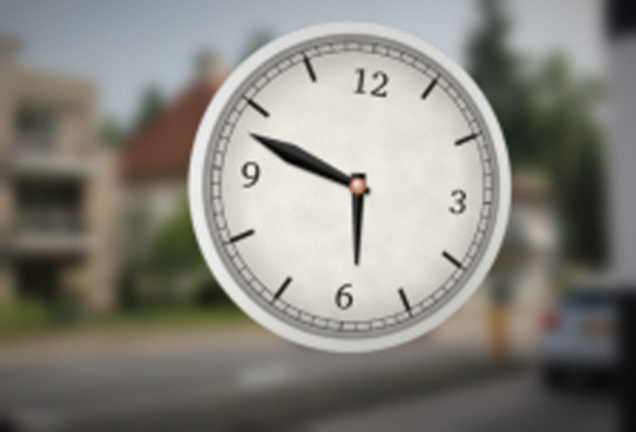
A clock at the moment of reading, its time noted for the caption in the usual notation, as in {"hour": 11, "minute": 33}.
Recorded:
{"hour": 5, "minute": 48}
